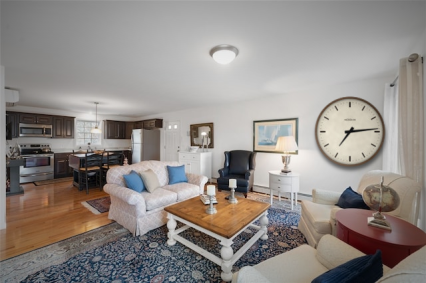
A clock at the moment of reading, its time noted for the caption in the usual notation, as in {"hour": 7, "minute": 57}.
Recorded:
{"hour": 7, "minute": 14}
